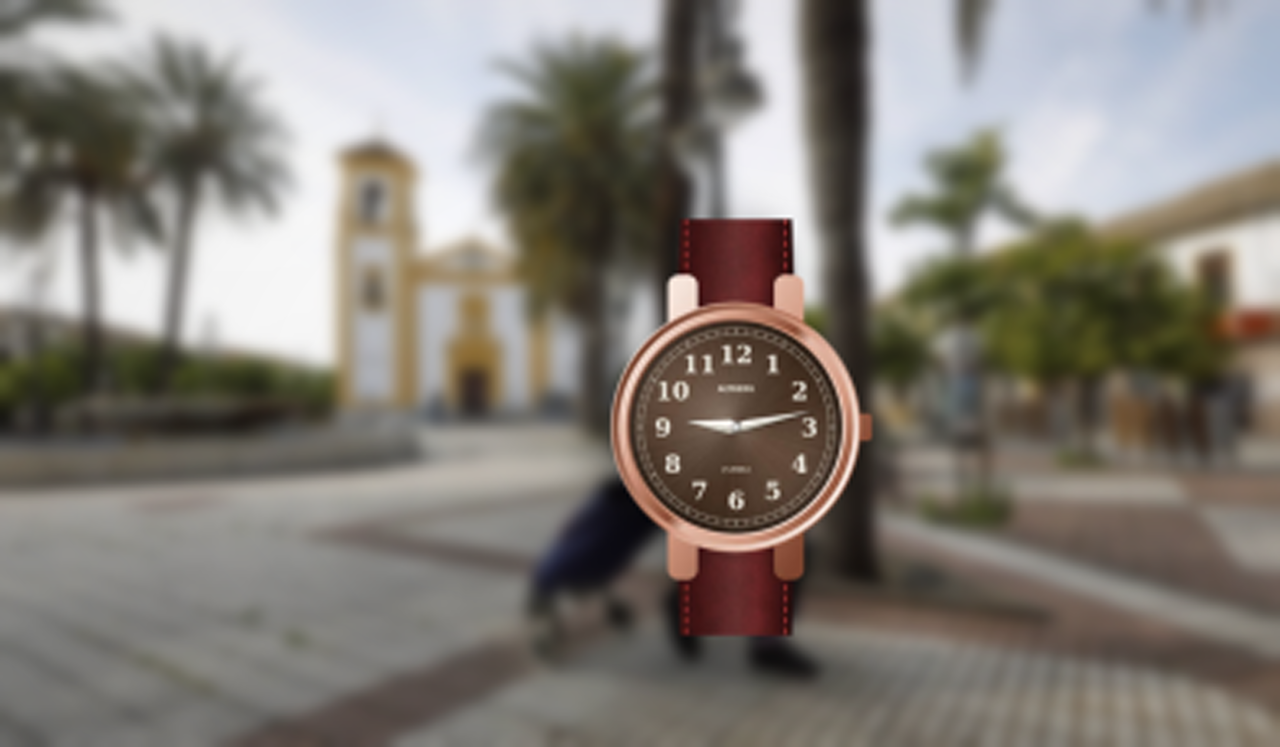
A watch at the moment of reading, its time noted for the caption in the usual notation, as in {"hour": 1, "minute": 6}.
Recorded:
{"hour": 9, "minute": 13}
